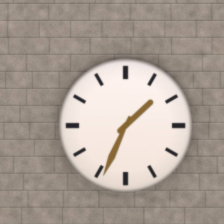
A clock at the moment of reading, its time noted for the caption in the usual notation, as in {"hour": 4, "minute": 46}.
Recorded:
{"hour": 1, "minute": 34}
